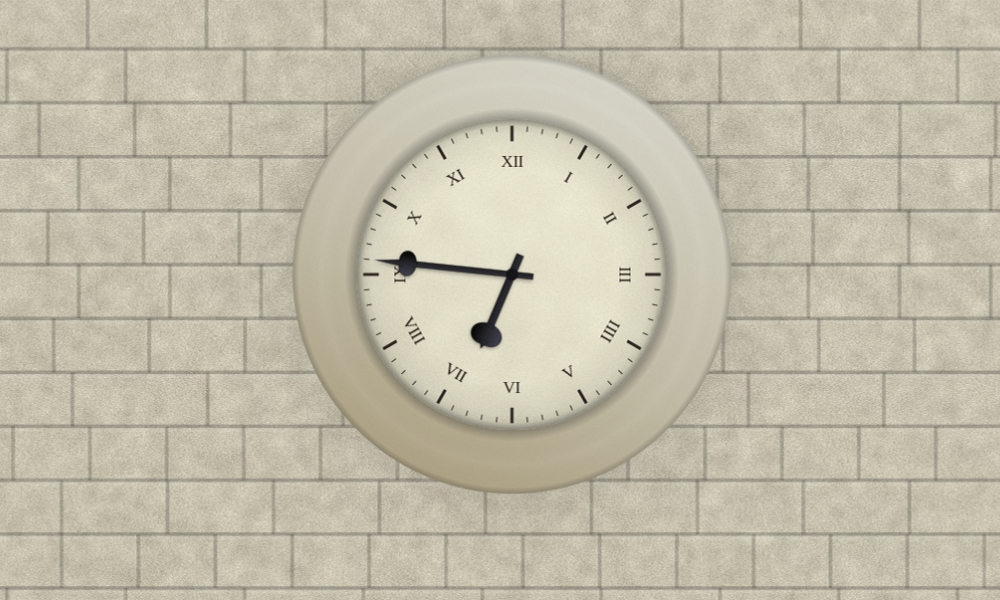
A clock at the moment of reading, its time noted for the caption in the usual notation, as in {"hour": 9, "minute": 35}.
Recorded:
{"hour": 6, "minute": 46}
